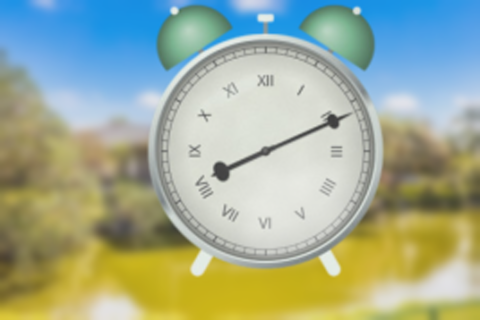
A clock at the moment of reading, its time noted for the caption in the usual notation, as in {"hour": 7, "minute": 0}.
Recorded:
{"hour": 8, "minute": 11}
